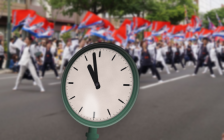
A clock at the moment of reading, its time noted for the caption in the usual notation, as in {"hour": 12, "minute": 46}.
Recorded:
{"hour": 10, "minute": 58}
